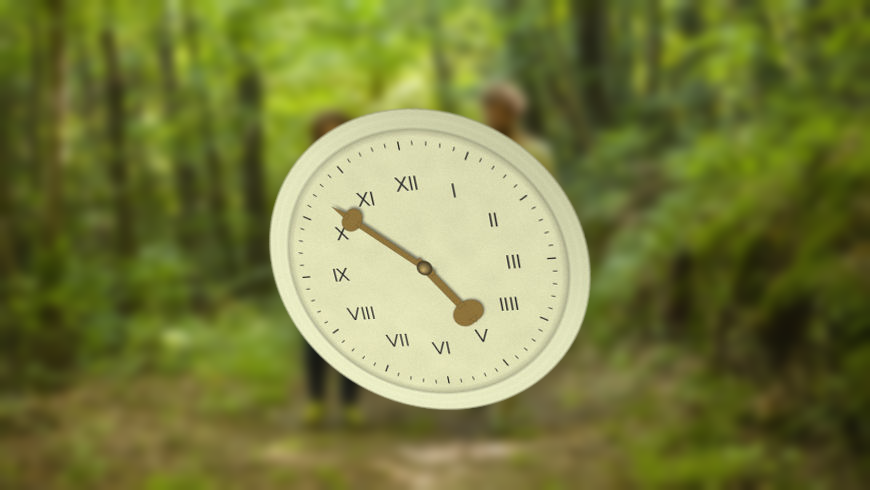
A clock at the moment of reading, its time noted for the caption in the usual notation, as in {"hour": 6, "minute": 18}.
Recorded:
{"hour": 4, "minute": 52}
